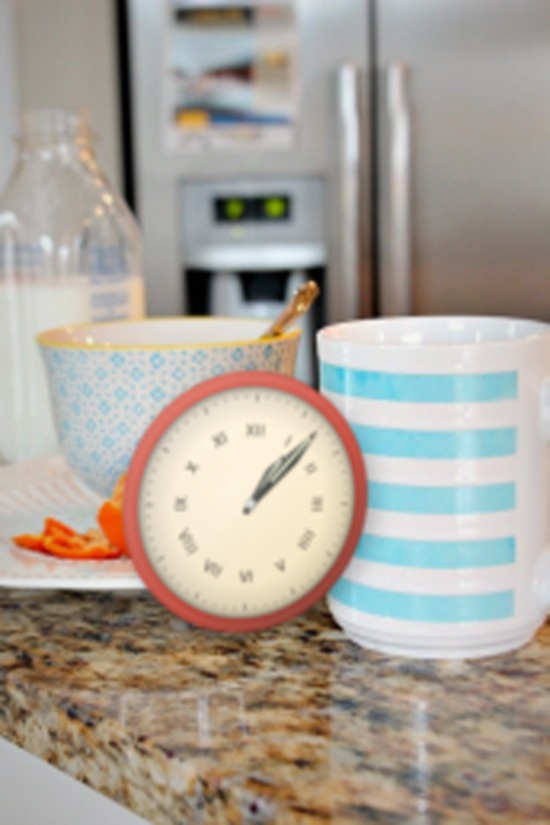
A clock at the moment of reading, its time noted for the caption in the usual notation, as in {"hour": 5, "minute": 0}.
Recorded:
{"hour": 1, "minute": 7}
